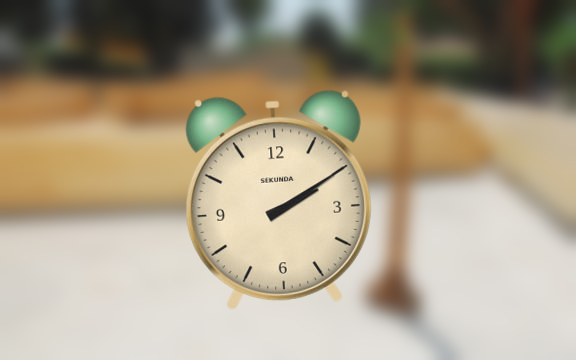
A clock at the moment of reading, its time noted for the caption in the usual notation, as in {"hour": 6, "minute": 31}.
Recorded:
{"hour": 2, "minute": 10}
